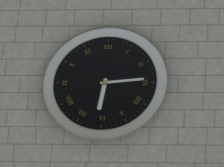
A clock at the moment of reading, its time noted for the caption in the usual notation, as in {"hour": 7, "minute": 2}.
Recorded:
{"hour": 6, "minute": 14}
